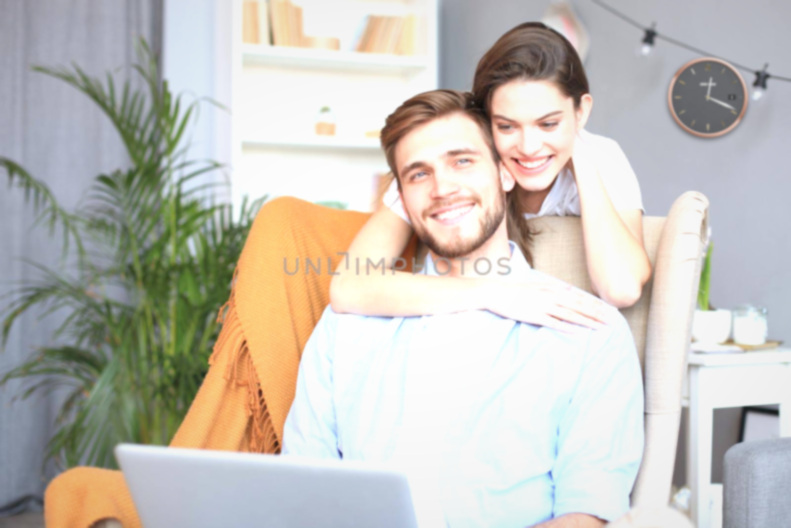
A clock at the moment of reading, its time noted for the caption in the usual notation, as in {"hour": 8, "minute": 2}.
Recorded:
{"hour": 12, "minute": 19}
